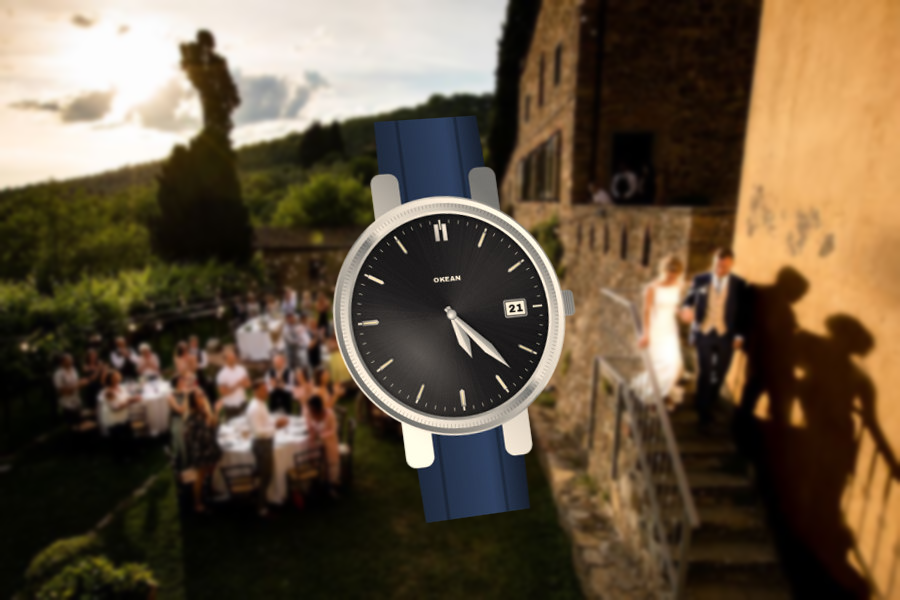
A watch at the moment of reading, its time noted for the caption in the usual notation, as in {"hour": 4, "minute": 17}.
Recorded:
{"hour": 5, "minute": 23}
